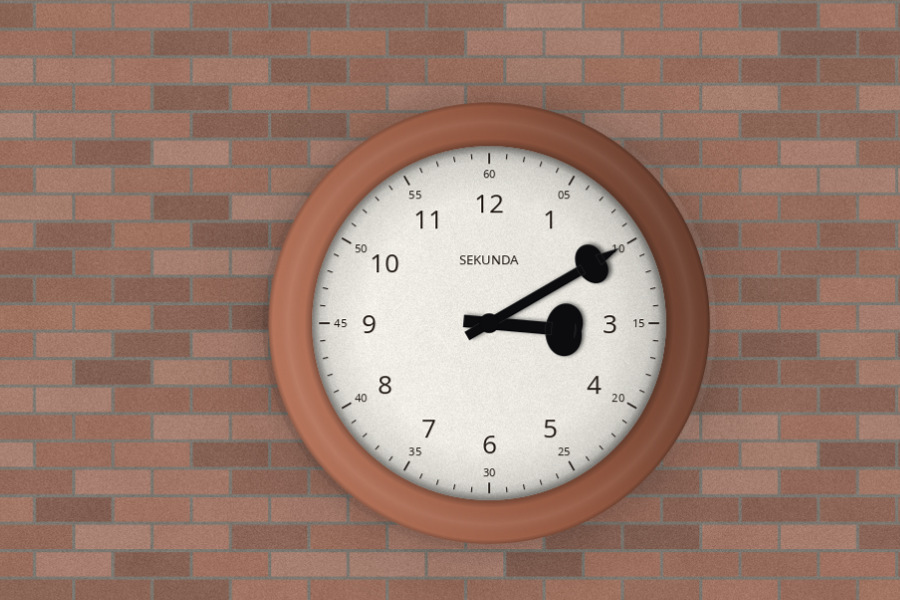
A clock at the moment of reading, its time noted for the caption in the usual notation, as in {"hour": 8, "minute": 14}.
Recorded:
{"hour": 3, "minute": 10}
